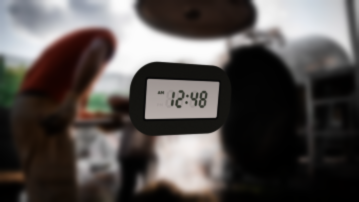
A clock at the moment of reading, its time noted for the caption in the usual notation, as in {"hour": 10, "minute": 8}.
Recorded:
{"hour": 12, "minute": 48}
